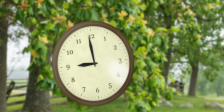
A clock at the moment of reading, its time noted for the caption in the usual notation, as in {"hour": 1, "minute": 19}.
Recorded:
{"hour": 8, "minute": 59}
